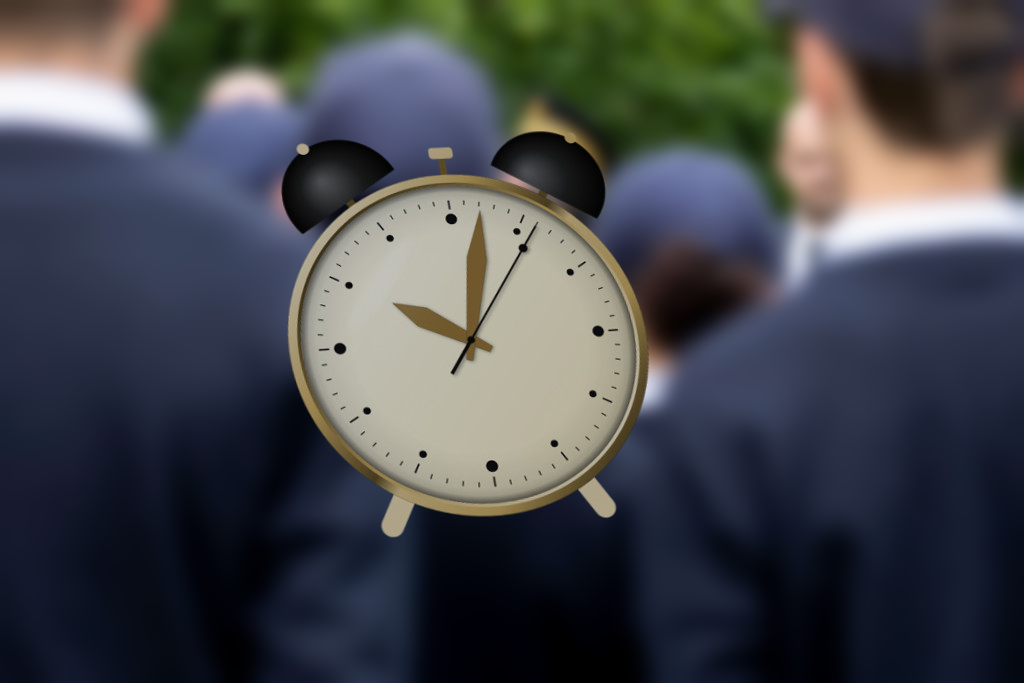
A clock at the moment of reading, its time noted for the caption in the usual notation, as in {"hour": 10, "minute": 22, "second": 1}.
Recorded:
{"hour": 10, "minute": 2, "second": 6}
